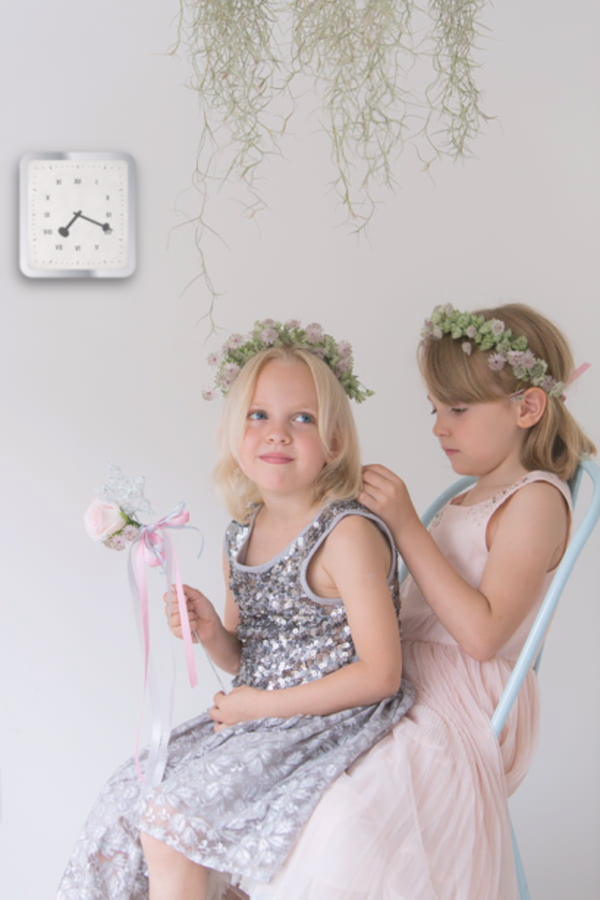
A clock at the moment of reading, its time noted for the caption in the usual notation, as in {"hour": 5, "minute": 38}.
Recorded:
{"hour": 7, "minute": 19}
